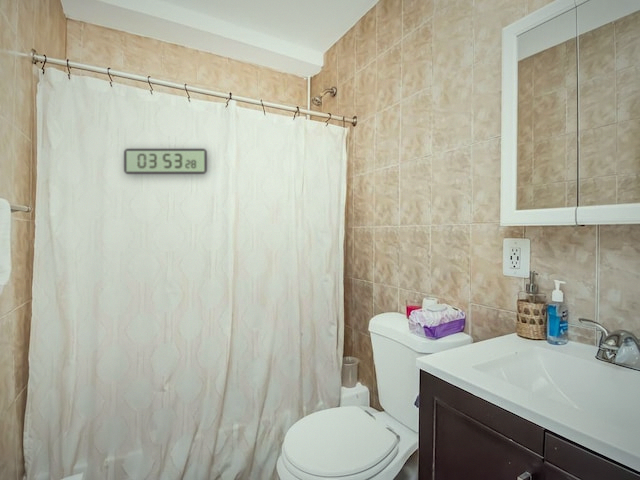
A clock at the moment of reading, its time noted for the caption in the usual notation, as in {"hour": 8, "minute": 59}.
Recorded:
{"hour": 3, "minute": 53}
